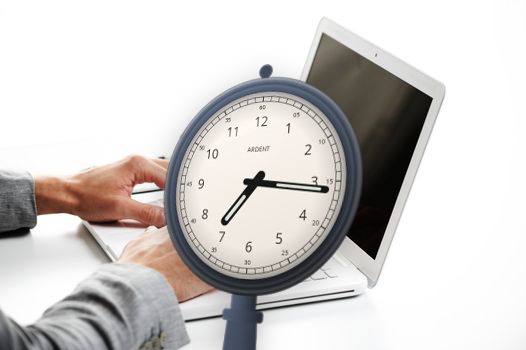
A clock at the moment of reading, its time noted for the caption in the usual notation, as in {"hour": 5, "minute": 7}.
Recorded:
{"hour": 7, "minute": 16}
